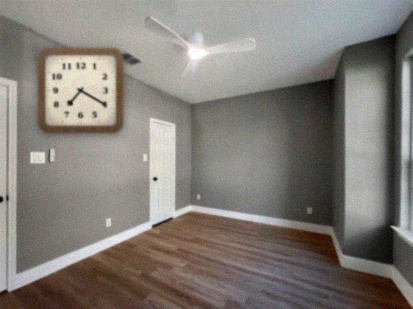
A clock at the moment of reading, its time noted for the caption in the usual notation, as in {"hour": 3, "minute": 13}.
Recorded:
{"hour": 7, "minute": 20}
